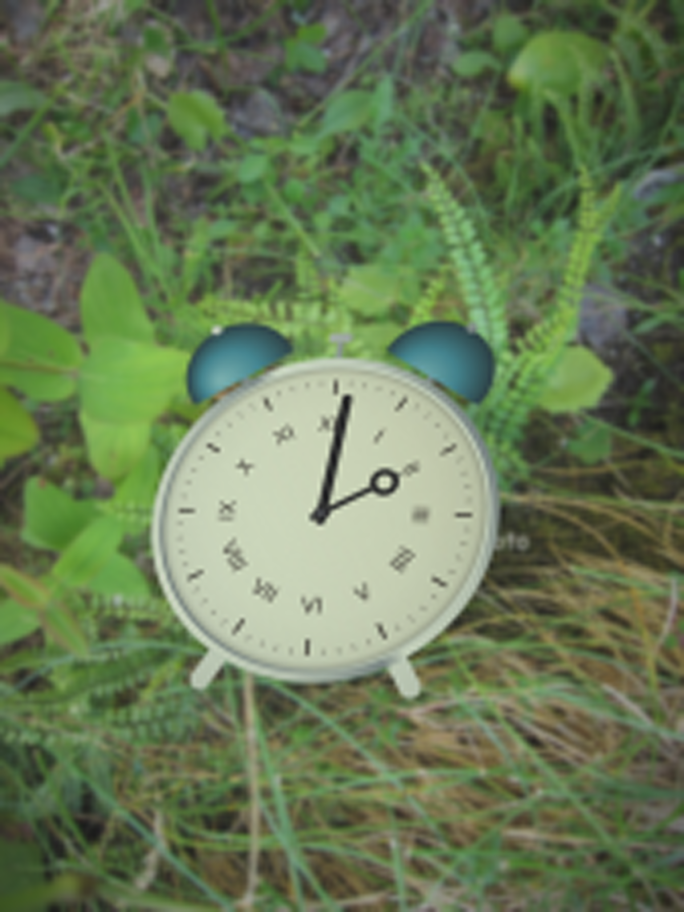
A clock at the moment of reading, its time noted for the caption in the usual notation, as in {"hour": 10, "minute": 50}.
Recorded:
{"hour": 2, "minute": 1}
